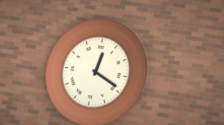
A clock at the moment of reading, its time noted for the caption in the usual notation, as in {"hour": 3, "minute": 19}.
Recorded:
{"hour": 12, "minute": 19}
